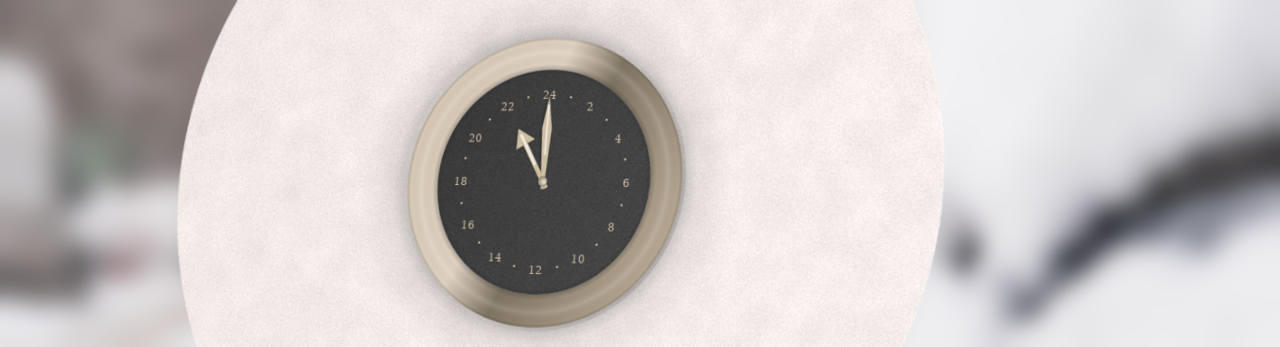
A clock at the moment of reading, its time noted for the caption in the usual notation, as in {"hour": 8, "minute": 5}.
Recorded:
{"hour": 22, "minute": 0}
